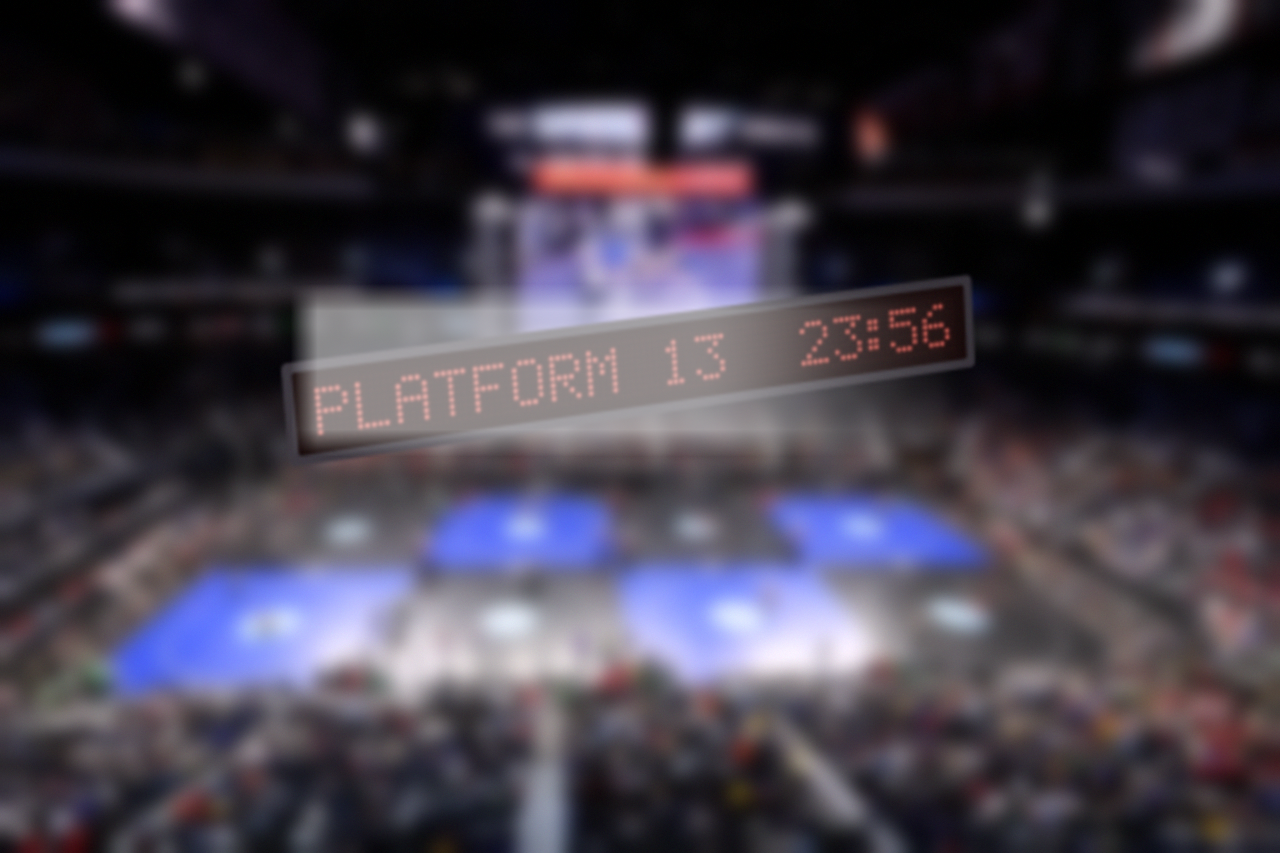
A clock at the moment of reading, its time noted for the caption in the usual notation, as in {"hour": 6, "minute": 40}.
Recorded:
{"hour": 23, "minute": 56}
